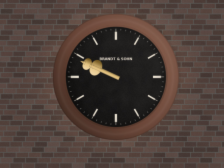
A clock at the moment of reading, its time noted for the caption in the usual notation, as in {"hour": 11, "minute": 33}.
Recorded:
{"hour": 9, "minute": 49}
